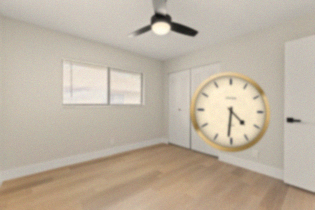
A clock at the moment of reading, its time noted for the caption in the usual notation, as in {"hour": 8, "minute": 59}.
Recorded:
{"hour": 4, "minute": 31}
